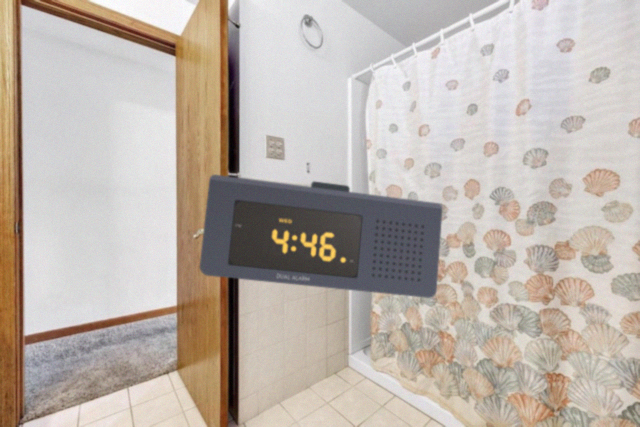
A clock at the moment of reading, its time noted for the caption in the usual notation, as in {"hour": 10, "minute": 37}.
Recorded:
{"hour": 4, "minute": 46}
